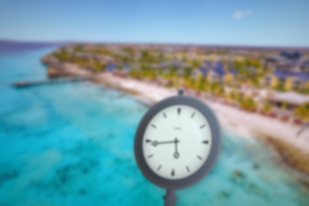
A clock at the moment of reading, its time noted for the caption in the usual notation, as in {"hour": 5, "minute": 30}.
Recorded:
{"hour": 5, "minute": 44}
